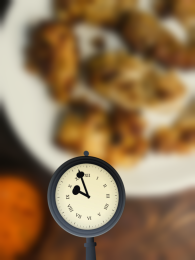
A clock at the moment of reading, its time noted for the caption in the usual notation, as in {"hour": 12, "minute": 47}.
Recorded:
{"hour": 9, "minute": 57}
